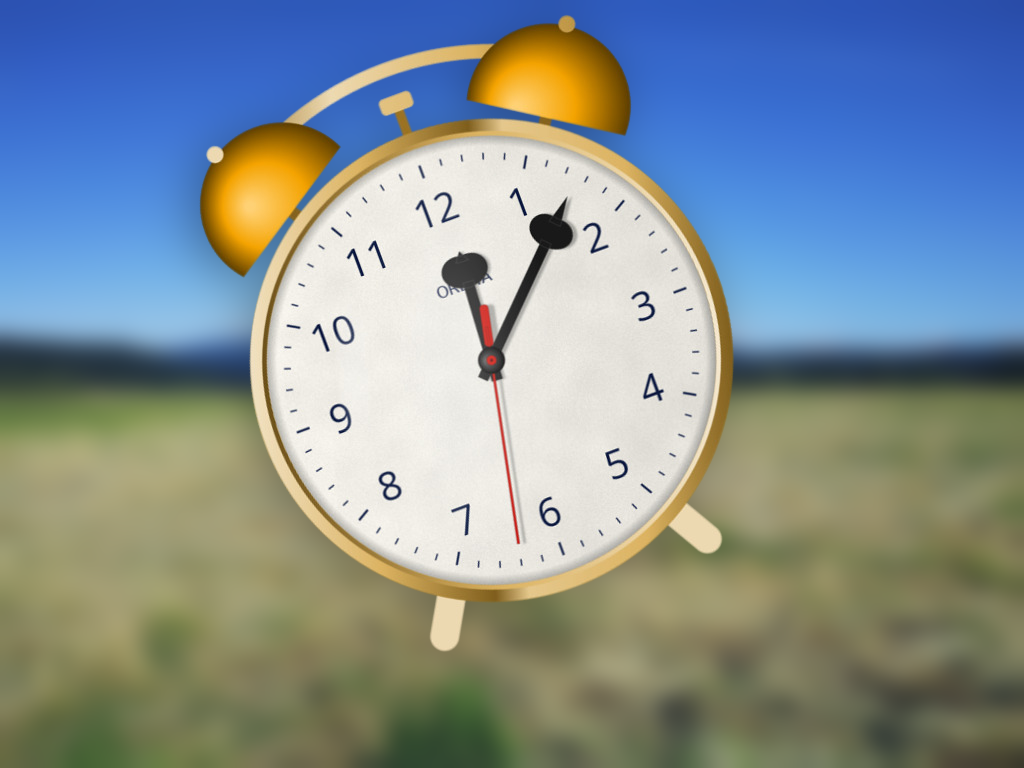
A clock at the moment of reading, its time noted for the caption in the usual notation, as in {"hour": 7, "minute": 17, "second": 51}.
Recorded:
{"hour": 12, "minute": 7, "second": 32}
